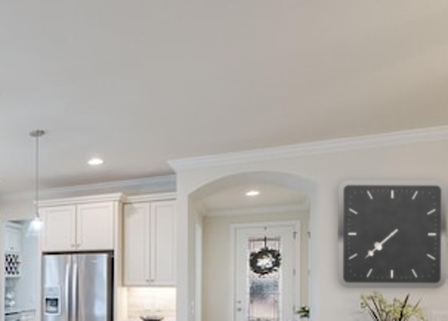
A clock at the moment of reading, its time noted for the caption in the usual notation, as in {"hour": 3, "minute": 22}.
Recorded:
{"hour": 7, "minute": 38}
